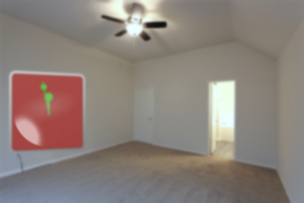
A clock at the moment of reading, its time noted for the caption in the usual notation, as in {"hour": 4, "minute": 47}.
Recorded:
{"hour": 11, "minute": 58}
